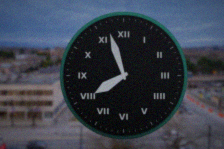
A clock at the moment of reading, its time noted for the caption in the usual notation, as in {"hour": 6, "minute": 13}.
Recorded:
{"hour": 7, "minute": 57}
